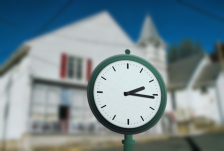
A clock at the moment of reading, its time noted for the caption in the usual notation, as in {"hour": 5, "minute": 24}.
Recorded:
{"hour": 2, "minute": 16}
